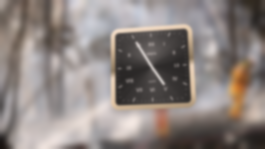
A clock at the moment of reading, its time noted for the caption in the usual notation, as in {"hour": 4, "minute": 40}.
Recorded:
{"hour": 4, "minute": 55}
